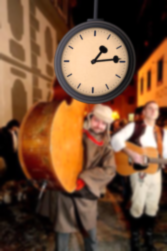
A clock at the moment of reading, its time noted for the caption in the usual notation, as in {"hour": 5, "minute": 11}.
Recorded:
{"hour": 1, "minute": 14}
